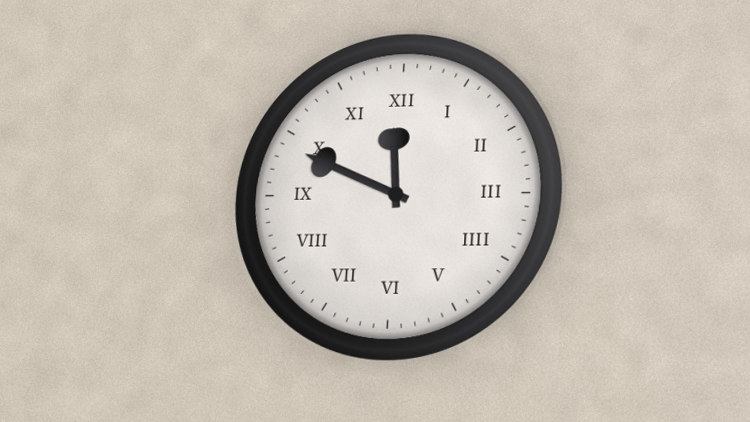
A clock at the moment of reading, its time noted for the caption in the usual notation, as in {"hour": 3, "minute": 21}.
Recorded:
{"hour": 11, "minute": 49}
